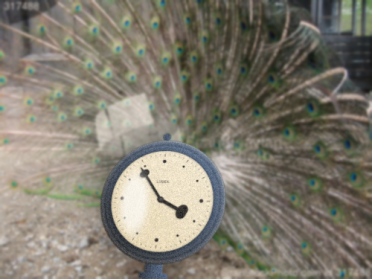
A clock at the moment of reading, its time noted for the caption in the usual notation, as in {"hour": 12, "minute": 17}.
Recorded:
{"hour": 3, "minute": 54}
